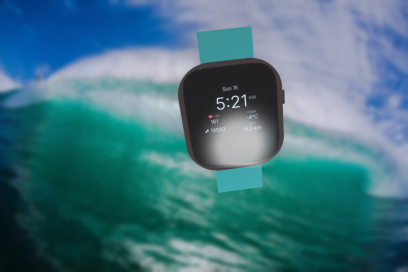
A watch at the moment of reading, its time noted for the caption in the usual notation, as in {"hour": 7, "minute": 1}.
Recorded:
{"hour": 5, "minute": 21}
